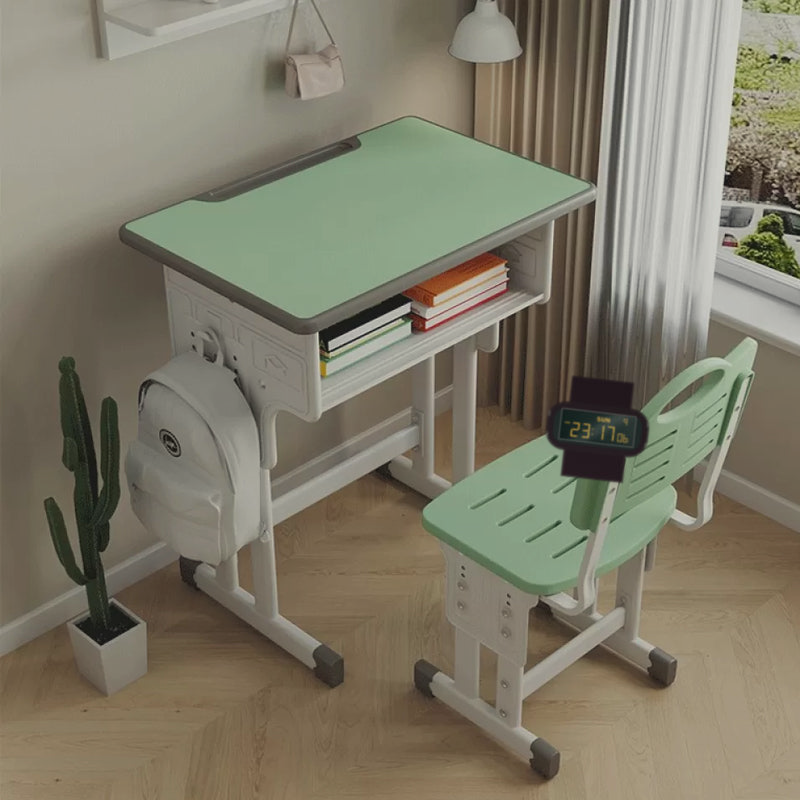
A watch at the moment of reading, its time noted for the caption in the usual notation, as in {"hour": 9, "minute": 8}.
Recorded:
{"hour": 23, "minute": 17}
